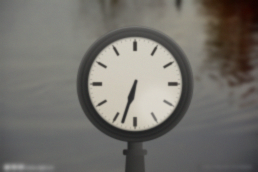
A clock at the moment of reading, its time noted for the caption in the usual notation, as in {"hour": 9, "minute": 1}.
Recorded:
{"hour": 6, "minute": 33}
